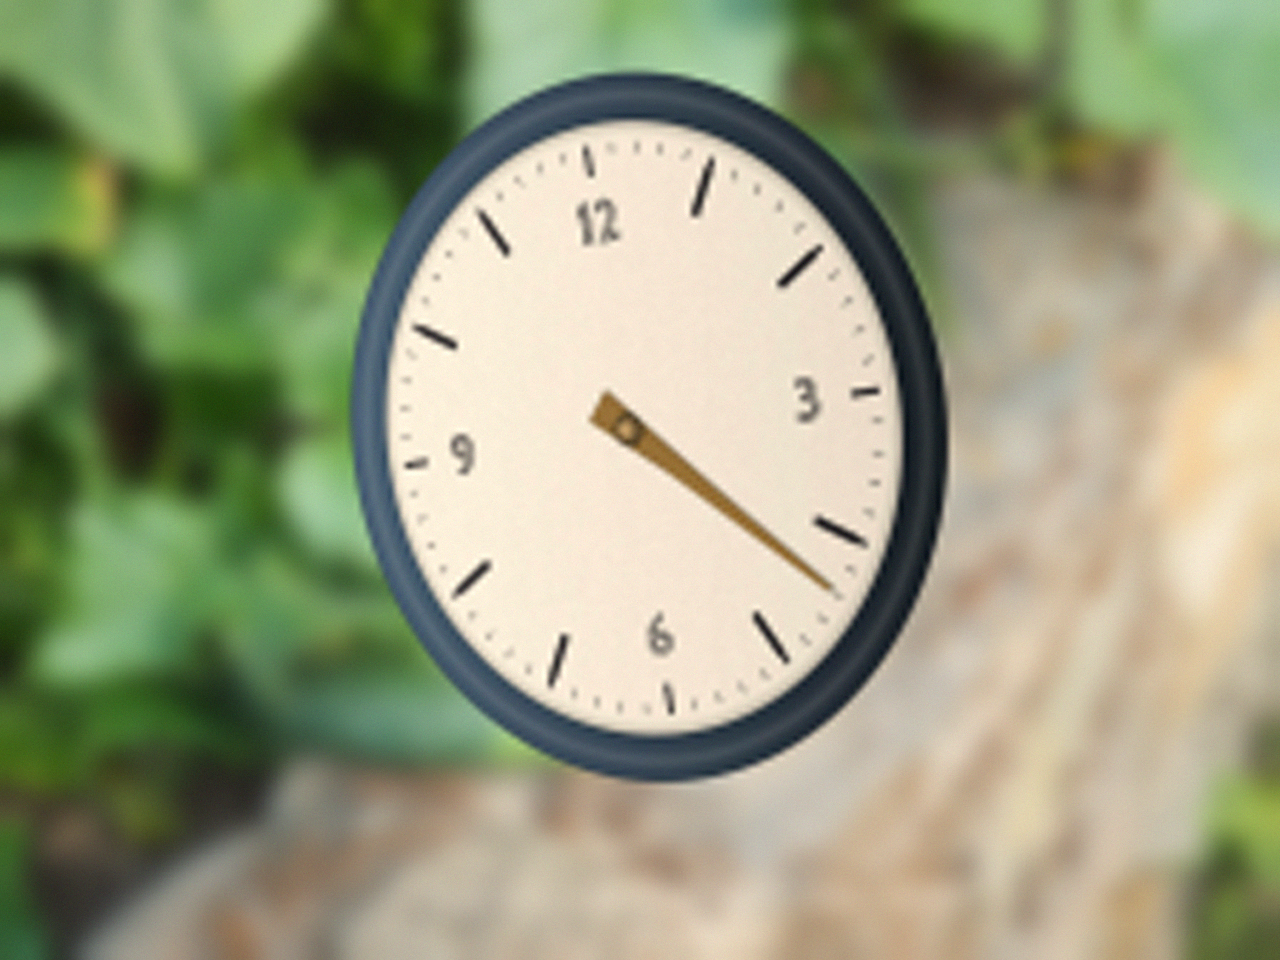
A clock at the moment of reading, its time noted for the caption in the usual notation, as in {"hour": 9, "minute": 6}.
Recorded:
{"hour": 4, "minute": 22}
